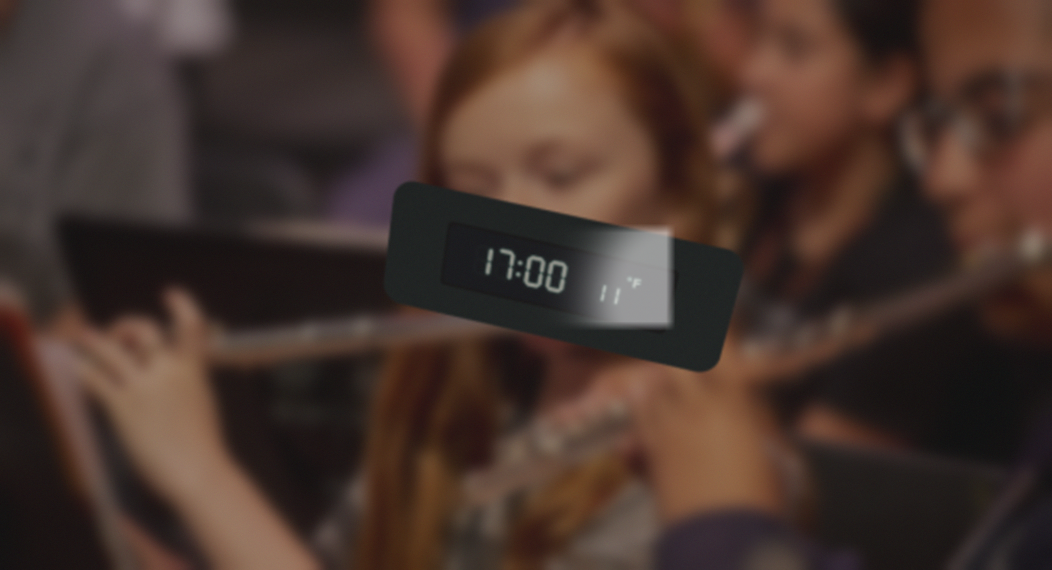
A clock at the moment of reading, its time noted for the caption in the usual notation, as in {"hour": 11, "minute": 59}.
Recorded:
{"hour": 17, "minute": 0}
